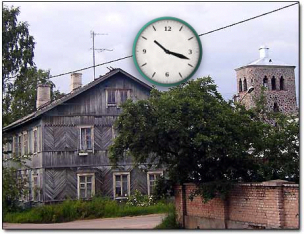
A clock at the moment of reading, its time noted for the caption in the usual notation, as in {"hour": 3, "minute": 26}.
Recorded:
{"hour": 10, "minute": 18}
